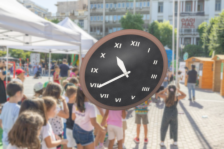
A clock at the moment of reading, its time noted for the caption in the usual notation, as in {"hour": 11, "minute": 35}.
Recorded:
{"hour": 10, "minute": 39}
